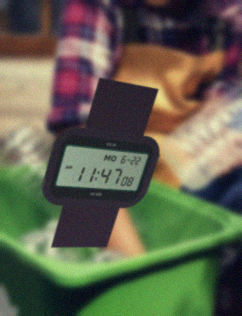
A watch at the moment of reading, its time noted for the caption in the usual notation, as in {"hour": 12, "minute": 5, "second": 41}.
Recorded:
{"hour": 11, "minute": 47, "second": 8}
